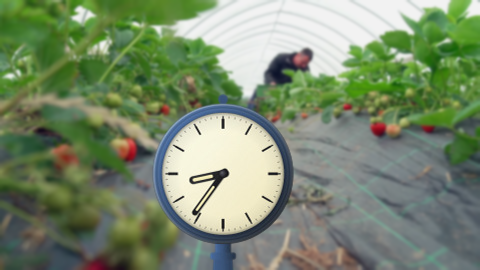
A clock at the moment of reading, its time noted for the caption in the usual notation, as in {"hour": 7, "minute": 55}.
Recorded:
{"hour": 8, "minute": 36}
